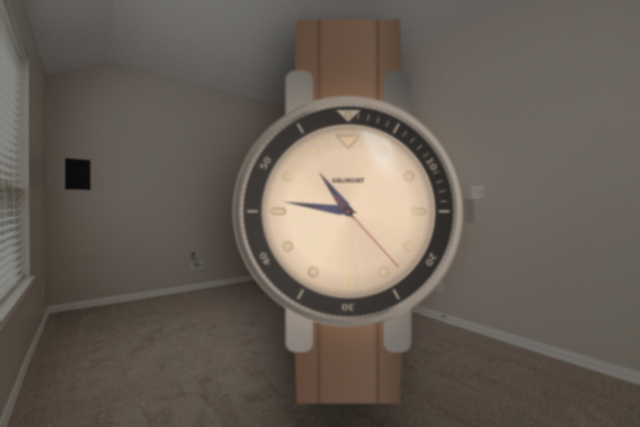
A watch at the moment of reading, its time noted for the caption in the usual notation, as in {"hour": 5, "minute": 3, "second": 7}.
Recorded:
{"hour": 10, "minute": 46, "second": 23}
